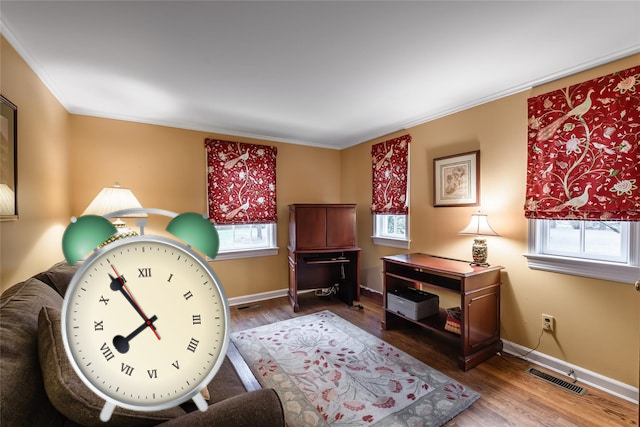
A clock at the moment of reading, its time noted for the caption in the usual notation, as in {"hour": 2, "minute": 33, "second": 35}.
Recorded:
{"hour": 7, "minute": 53, "second": 55}
